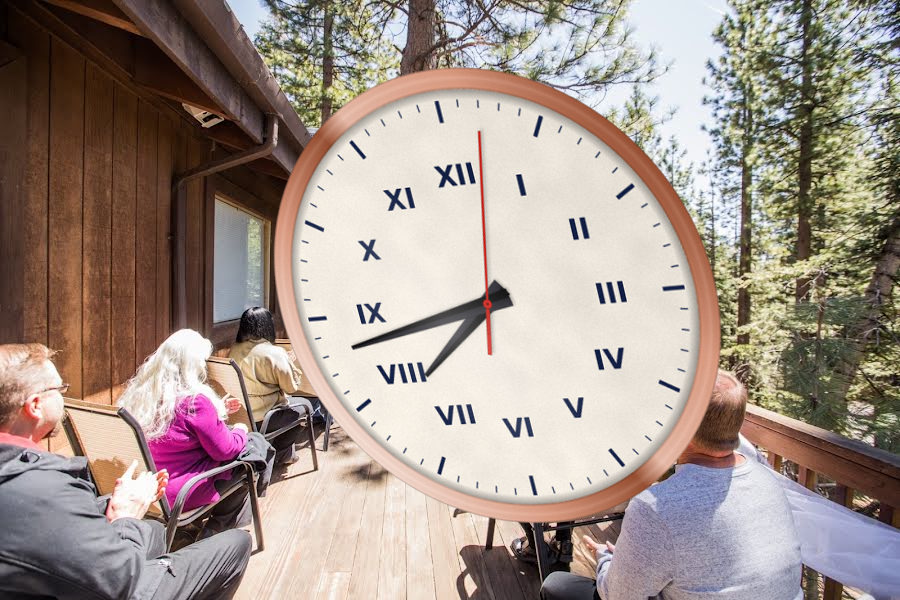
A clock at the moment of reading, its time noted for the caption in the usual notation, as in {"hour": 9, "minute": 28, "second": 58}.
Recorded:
{"hour": 7, "minute": 43, "second": 2}
